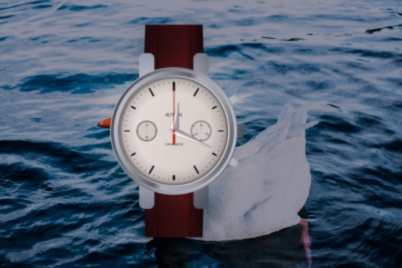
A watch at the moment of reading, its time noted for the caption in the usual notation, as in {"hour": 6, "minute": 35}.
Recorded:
{"hour": 12, "minute": 19}
